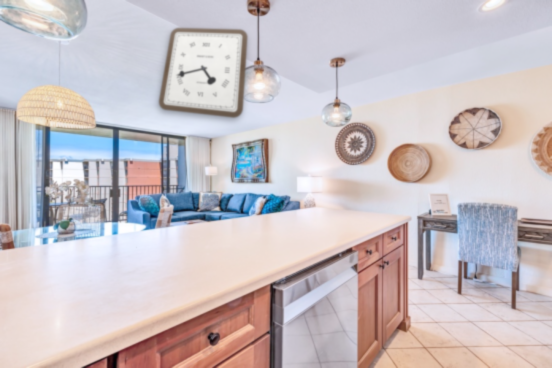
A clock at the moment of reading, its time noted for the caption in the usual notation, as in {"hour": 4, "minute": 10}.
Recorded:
{"hour": 4, "minute": 42}
